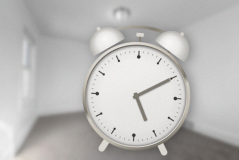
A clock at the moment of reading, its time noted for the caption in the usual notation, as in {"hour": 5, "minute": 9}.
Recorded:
{"hour": 5, "minute": 10}
